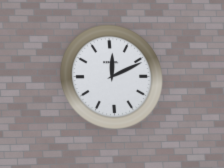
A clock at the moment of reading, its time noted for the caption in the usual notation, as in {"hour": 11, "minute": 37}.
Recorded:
{"hour": 12, "minute": 11}
